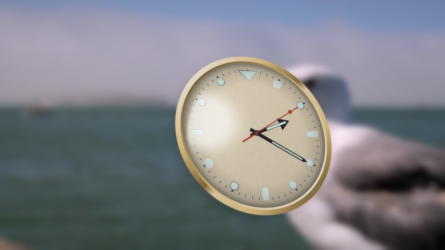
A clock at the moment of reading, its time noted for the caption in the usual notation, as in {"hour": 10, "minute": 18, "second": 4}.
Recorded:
{"hour": 2, "minute": 20, "second": 10}
